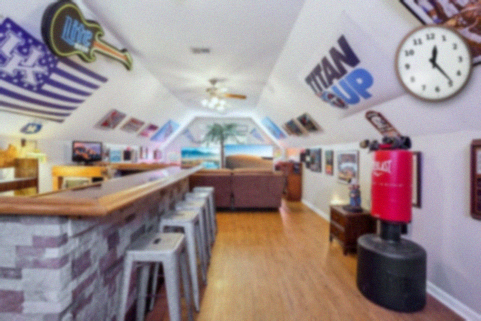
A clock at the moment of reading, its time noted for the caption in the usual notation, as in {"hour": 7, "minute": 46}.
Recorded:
{"hour": 12, "minute": 24}
